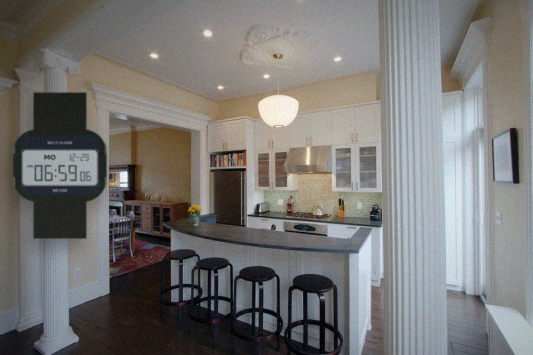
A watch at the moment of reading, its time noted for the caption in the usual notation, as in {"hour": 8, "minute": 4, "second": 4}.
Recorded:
{"hour": 6, "minute": 59, "second": 6}
